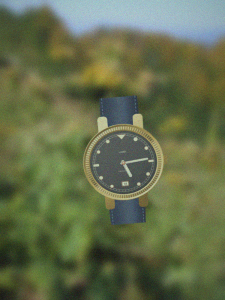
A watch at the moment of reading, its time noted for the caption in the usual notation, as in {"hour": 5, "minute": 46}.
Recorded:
{"hour": 5, "minute": 14}
